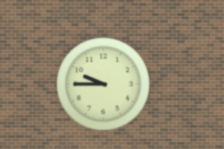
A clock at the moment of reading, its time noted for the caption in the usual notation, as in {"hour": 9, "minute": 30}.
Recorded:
{"hour": 9, "minute": 45}
